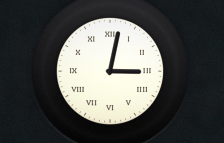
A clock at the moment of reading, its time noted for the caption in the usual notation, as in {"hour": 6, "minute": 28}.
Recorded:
{"hour": 3, "minute": 2}
